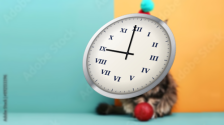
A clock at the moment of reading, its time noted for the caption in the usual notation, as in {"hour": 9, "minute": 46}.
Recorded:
{"hour": 8, "minute": 59}
